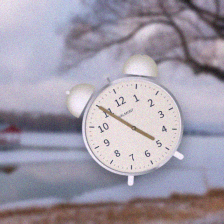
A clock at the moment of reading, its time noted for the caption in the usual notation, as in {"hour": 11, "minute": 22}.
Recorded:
{"hour": 4, "minute": 55}
